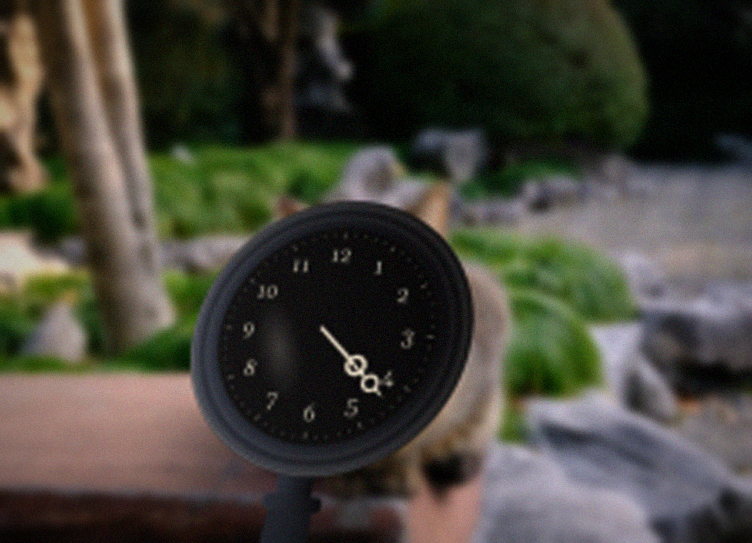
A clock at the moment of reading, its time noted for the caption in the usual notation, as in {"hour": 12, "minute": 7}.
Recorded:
{"hour": 4, "minute": 22}
